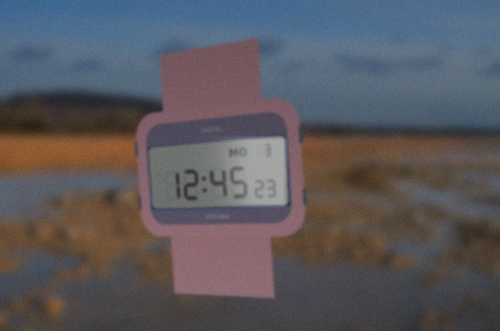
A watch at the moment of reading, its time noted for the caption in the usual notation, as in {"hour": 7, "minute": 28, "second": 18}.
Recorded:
{"hour": 12, "minute": 45, "second": 23}
